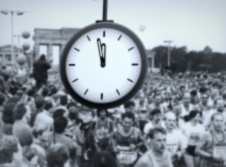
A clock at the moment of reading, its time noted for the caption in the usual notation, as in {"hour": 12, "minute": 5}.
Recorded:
{"hour": 11, "minute": 58}
